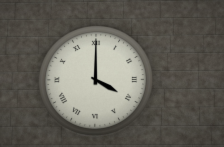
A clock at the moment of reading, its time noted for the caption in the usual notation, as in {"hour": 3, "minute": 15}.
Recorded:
{"hour": 4, "minute": 0}
